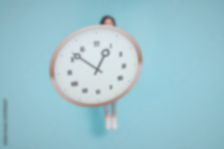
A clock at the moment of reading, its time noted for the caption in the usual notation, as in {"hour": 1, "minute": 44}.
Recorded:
{"hour": 12, "minute": 52}
